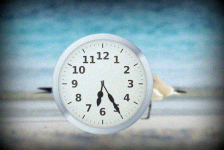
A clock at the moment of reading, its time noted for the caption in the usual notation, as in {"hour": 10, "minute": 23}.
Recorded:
{"hour": 6, "minute": 25}
